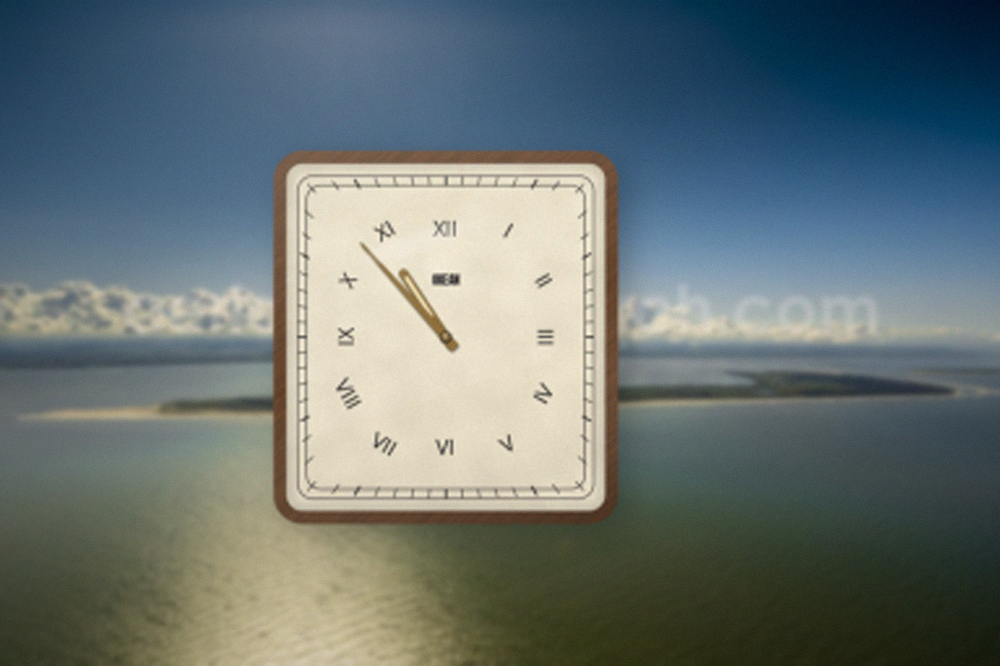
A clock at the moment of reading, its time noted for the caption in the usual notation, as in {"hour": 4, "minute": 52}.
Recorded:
{"hour": 10, "minute": 53}
